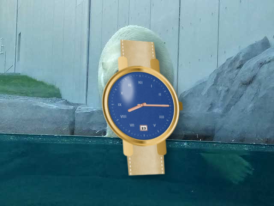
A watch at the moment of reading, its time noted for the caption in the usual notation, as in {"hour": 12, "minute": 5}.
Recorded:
{"hour": 8, "minute": 15}
